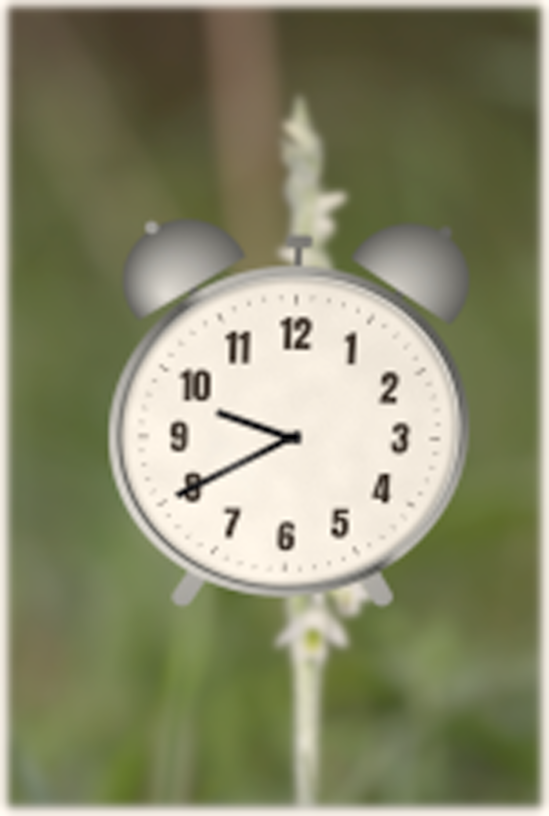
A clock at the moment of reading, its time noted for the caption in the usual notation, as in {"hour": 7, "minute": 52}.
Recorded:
{"hour": 9, "minute": 40}
